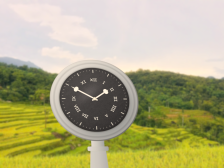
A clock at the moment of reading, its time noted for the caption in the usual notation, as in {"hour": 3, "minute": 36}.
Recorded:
{"hour": 1, "minute": 50}
